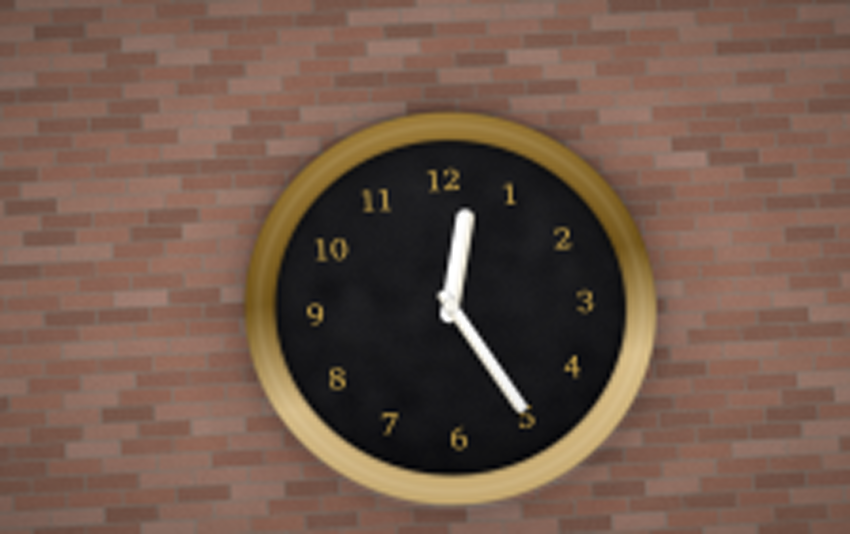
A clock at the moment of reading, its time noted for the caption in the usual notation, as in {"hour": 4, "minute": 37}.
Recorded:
{"hour": 12, "minute": 25}
